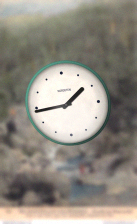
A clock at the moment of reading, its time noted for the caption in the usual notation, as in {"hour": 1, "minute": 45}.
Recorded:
{"hour": 1, "minute": 44}
